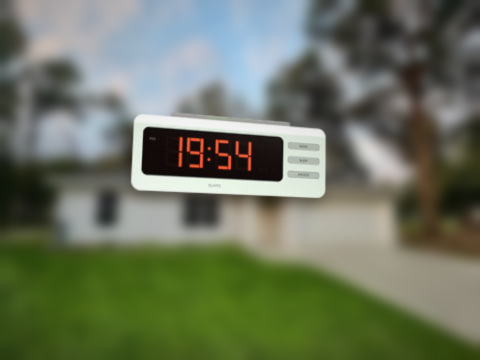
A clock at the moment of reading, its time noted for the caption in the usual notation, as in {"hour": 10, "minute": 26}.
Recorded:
{"hour": 19, "minute": 54}
